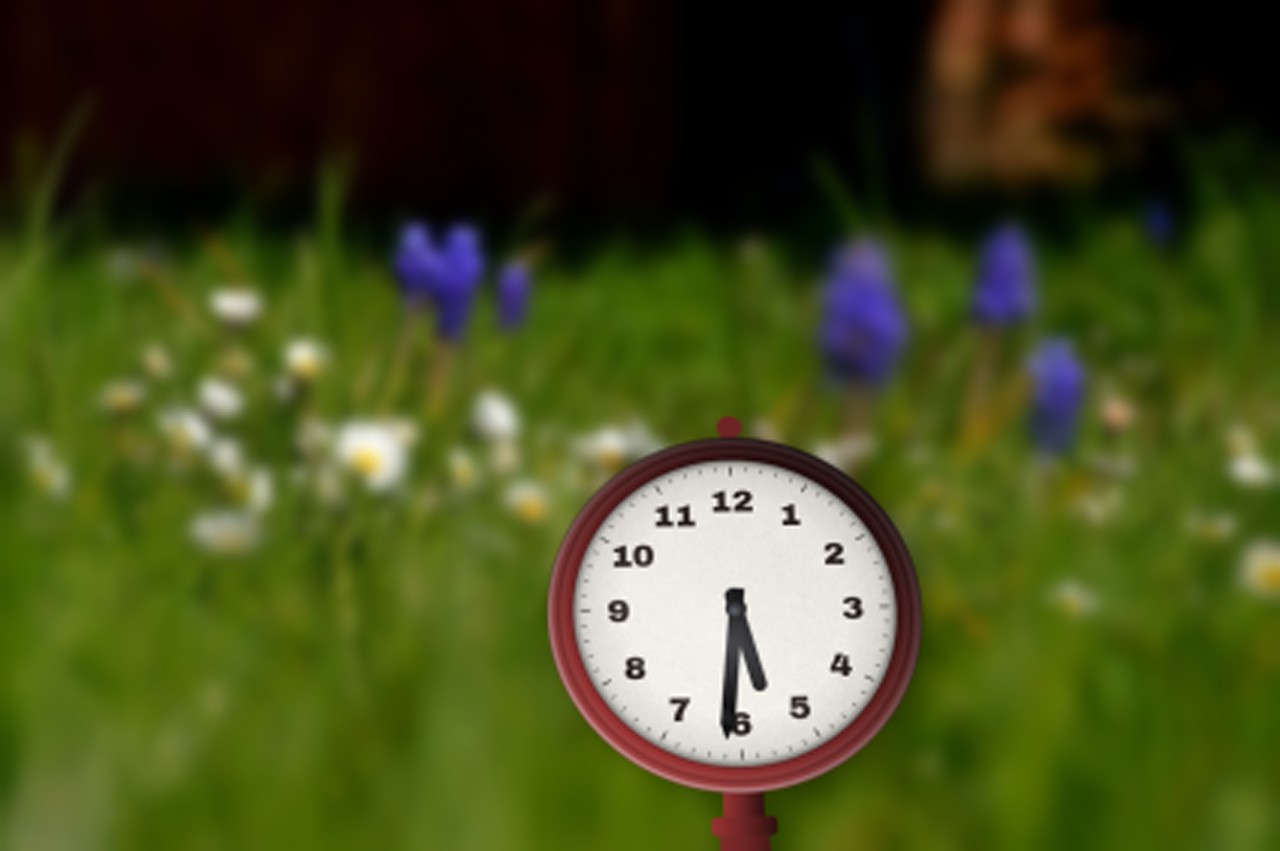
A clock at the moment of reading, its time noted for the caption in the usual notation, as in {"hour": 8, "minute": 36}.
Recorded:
{"hour": 5, "minute": 31}
